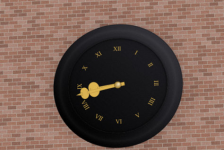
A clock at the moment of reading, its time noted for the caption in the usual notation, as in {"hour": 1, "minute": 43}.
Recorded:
{"hour": 8, "minute": 43}
